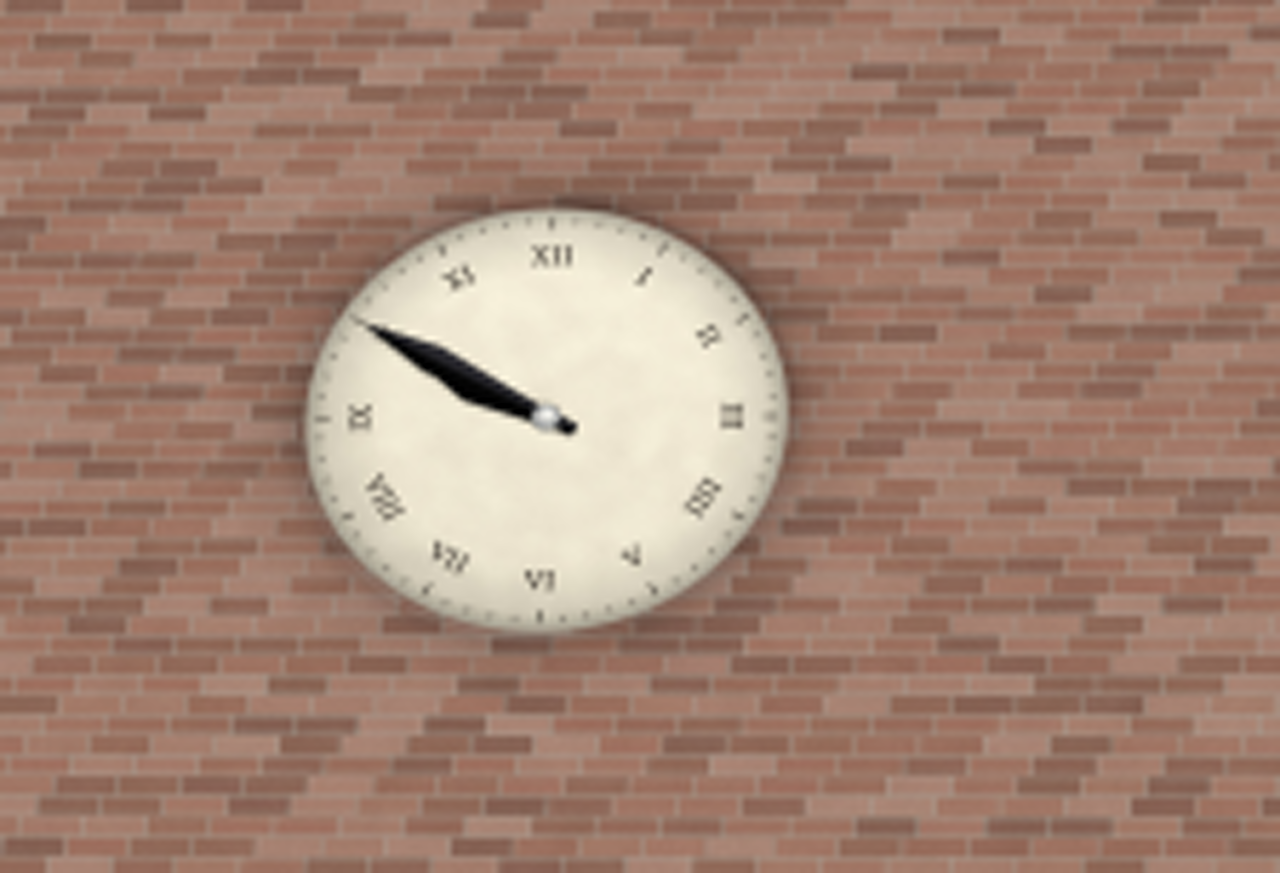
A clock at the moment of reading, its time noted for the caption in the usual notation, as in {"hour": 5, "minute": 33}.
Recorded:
{"hour": 9, "minute": 50}
